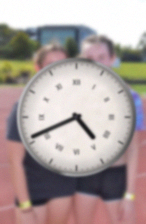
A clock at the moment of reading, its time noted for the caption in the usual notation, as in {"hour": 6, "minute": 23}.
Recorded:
{"hour": 4, "minute": 41}
